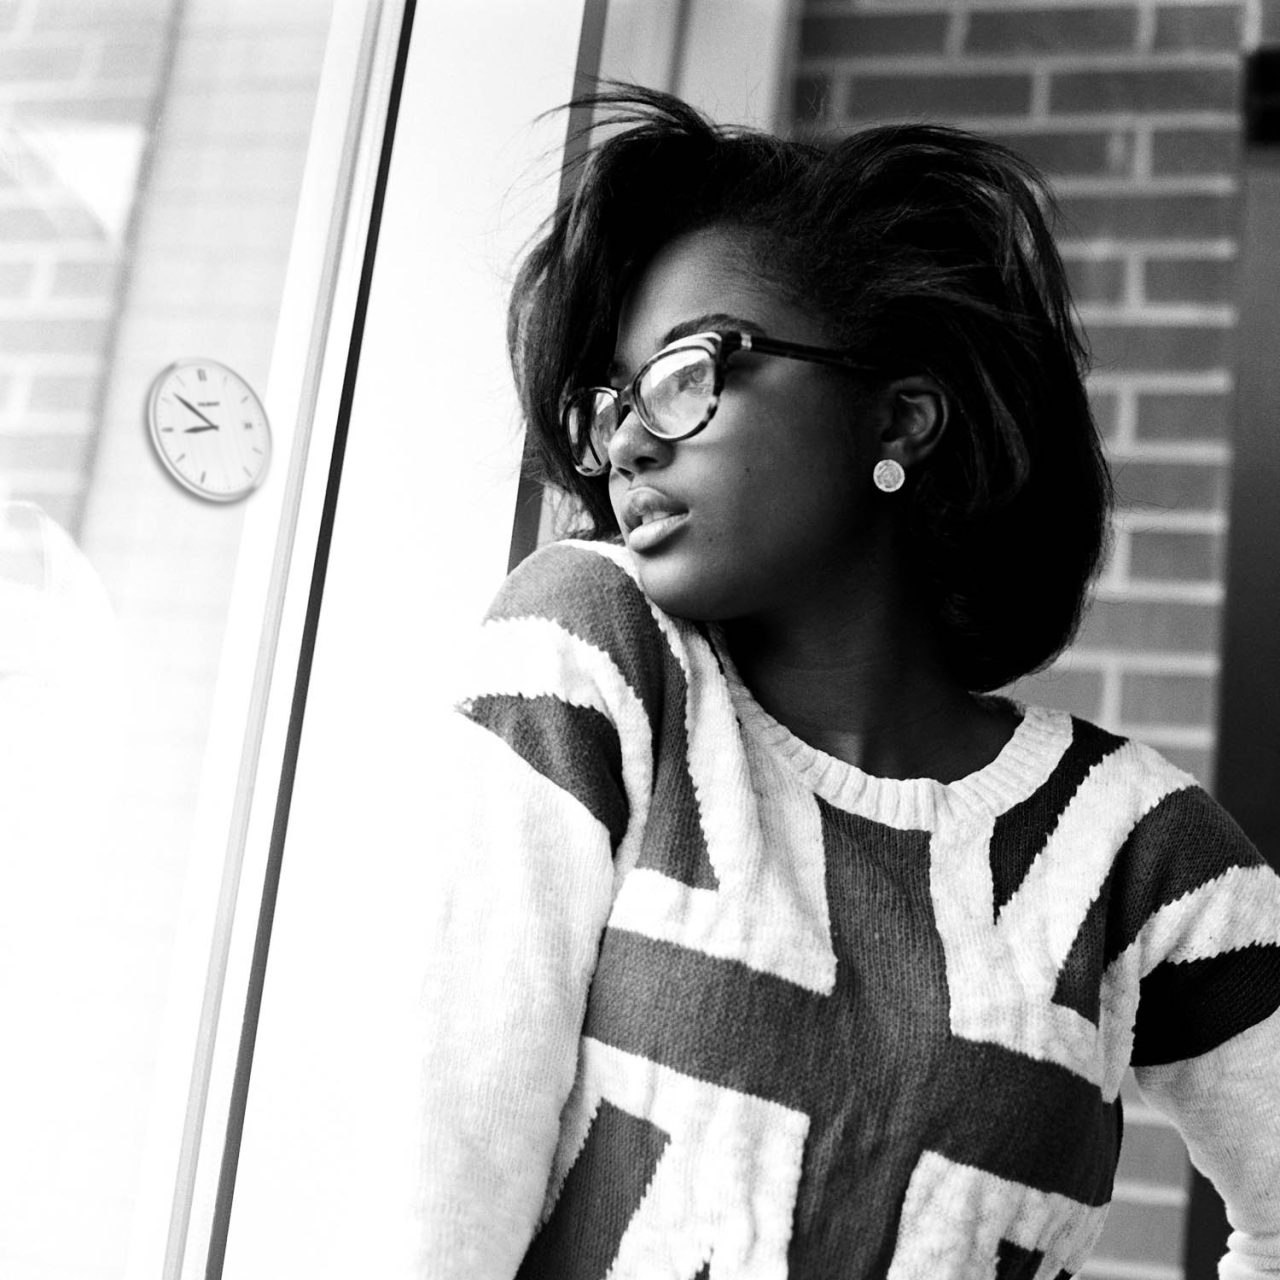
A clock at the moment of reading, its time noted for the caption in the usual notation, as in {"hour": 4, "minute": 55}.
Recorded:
{"hour": 8, "minute": 52}
